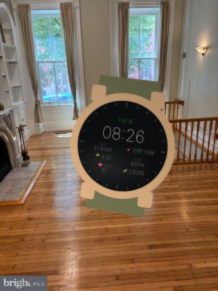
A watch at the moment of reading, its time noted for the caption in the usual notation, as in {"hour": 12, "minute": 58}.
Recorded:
{"hour": 8, "minute": 26}
